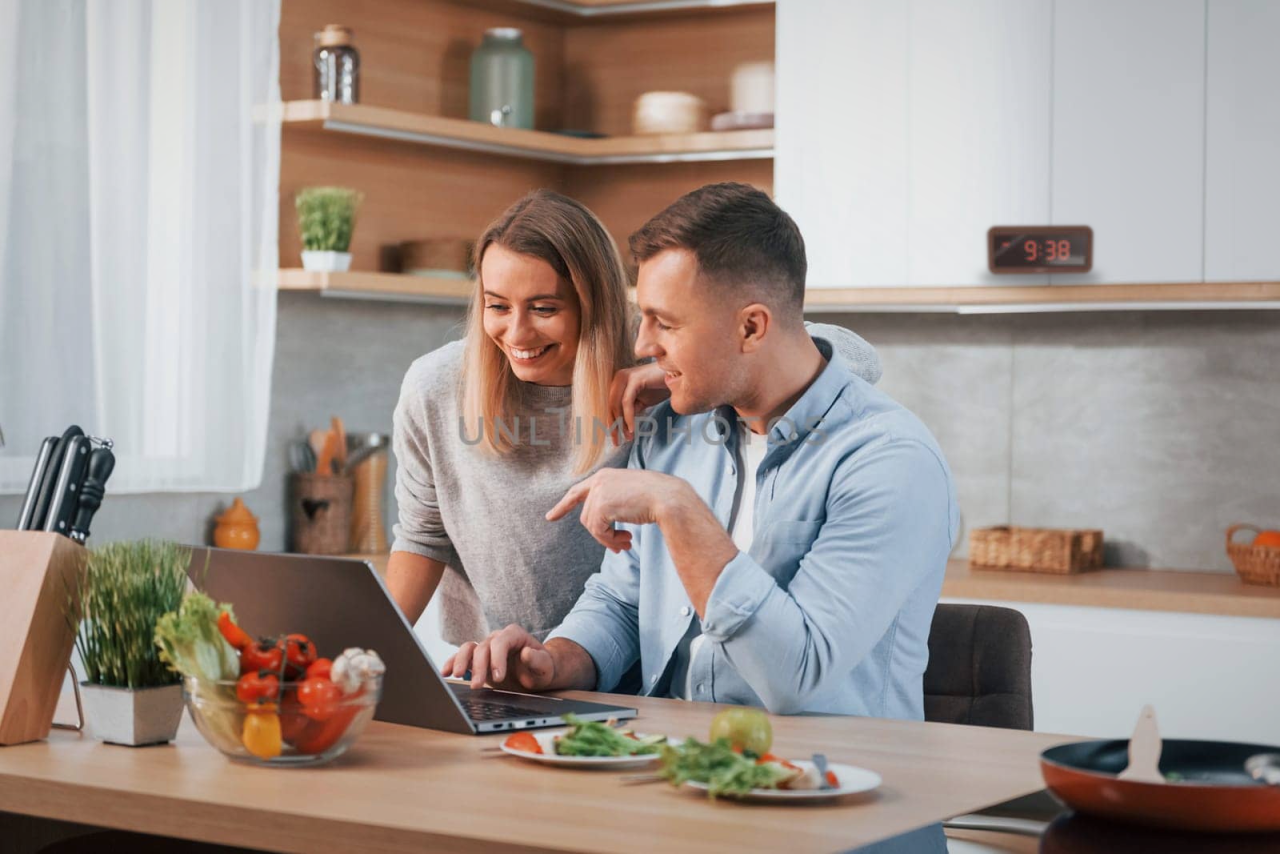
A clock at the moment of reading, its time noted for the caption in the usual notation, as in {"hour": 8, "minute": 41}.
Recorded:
{"hour": 9, "minute": 38}
